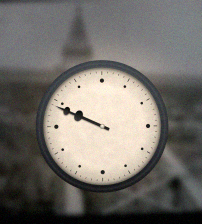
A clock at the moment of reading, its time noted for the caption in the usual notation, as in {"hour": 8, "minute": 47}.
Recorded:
{"hour": 9, "minute": 49}
